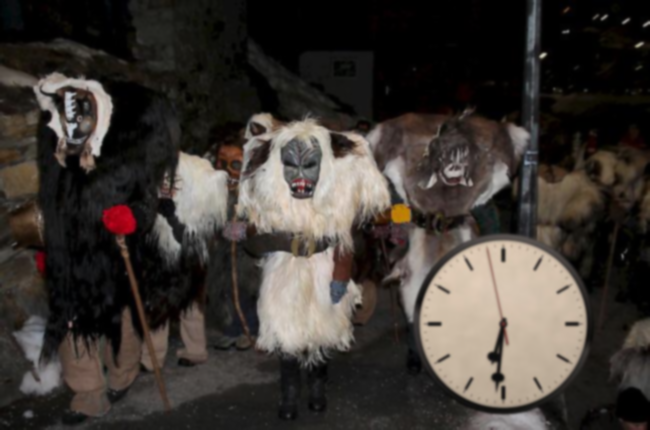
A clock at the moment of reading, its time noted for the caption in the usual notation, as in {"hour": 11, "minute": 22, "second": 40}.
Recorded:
{"hour": 6, "minute": 30, "second": 58}
